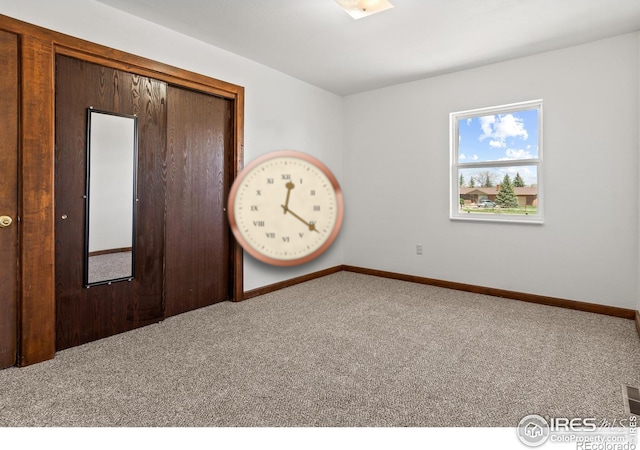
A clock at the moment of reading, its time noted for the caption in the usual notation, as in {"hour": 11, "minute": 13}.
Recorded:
{"hour": 12, "minute": 21}
